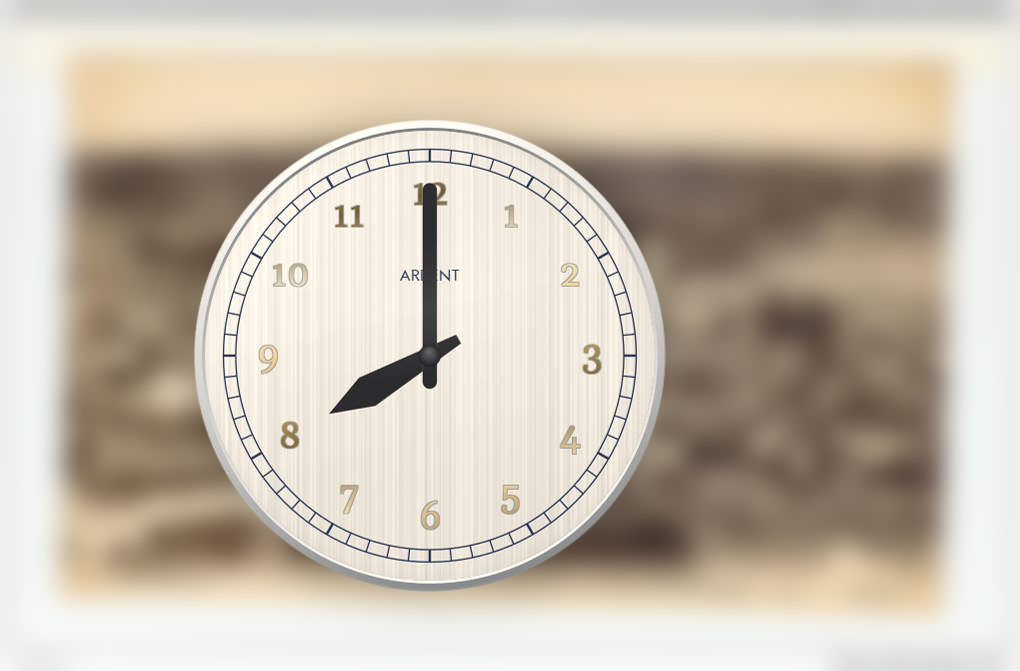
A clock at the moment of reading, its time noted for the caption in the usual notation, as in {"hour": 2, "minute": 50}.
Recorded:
{"hour": 8, "minute": 0}
